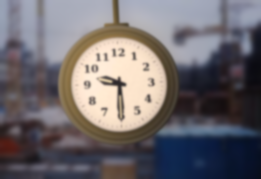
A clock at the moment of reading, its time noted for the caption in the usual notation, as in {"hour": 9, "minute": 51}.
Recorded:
{"hour": 9, "minute": 30}
